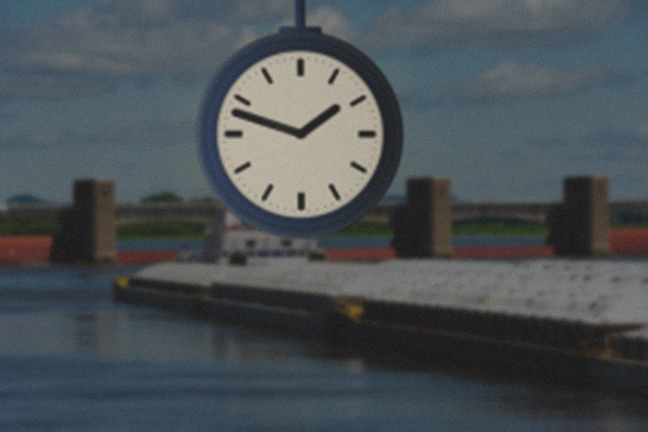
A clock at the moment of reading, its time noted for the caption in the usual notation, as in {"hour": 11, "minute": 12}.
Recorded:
{"hour": 1, "minute": 48}
